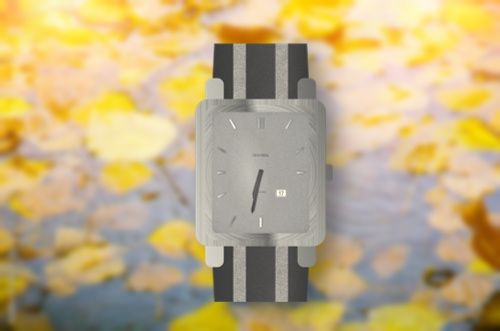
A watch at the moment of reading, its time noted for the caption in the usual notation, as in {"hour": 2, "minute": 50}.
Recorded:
{"hour": 6, "minute": 32}
